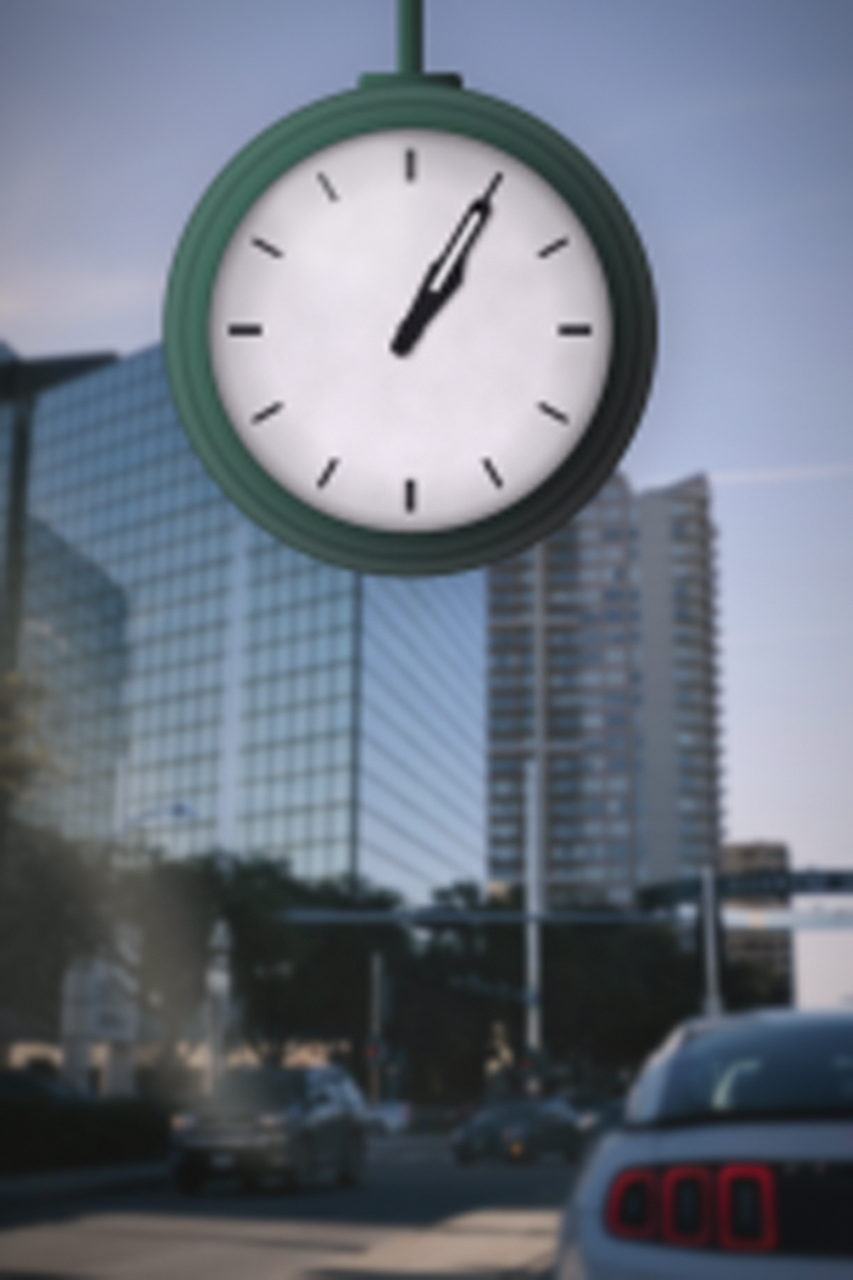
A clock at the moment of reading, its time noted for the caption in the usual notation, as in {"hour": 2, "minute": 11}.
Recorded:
{"hour": 1, "minute": 5}
